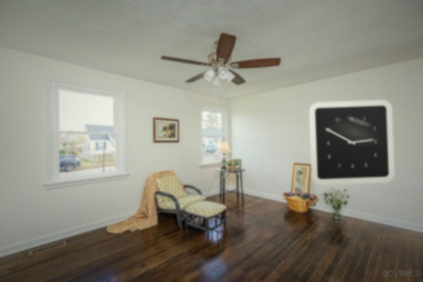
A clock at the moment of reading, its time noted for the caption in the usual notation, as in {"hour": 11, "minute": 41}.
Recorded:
{"hour": 2, "minute": 50}
